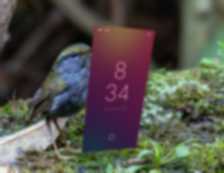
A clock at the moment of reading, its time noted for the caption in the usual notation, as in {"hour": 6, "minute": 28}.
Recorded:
{"hour": 8, "minute": 34}
